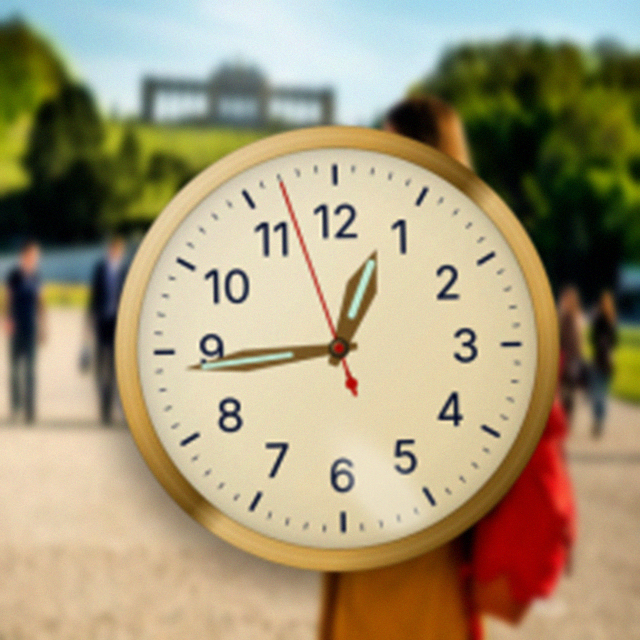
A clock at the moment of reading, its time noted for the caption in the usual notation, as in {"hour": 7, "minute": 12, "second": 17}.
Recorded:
{"hour": 12, "minute": 43, "second": 57}
